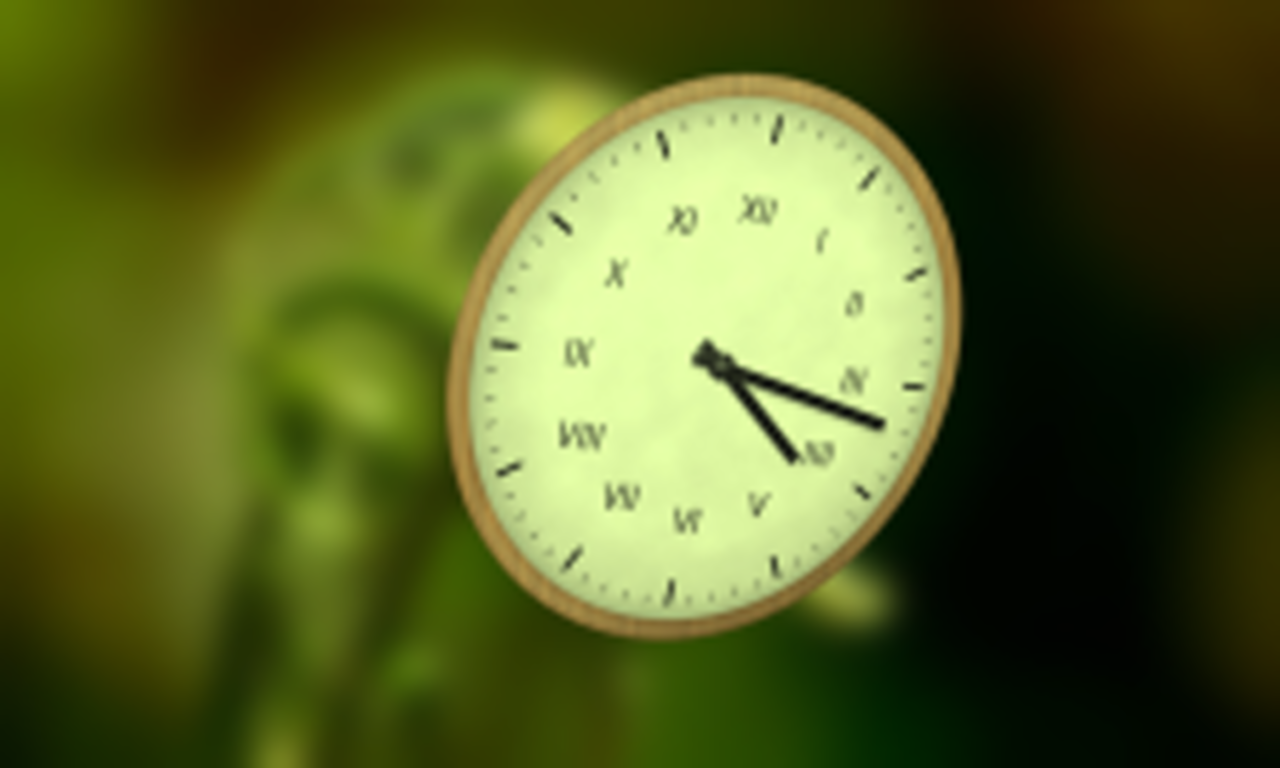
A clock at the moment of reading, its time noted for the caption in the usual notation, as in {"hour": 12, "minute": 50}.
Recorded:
{"hour": 4, "minute": 17}
